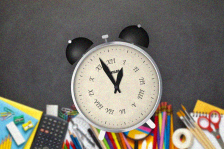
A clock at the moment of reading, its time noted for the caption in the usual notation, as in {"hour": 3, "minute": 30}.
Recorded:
{"hour": 12, "minute": 57}
